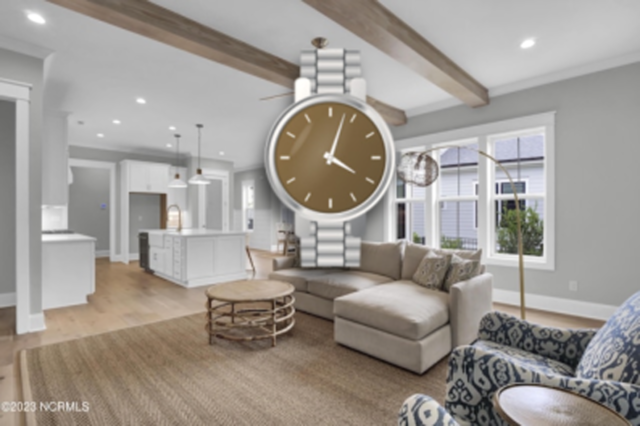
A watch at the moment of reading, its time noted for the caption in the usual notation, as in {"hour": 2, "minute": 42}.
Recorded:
{"hour": 4, "minute": 3}
